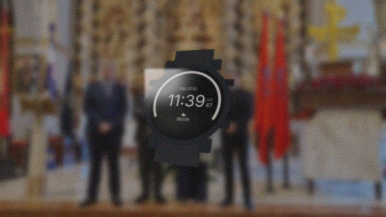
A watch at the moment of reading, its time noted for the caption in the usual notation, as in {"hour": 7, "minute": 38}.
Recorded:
{"hour": 11, "minute": 39}
